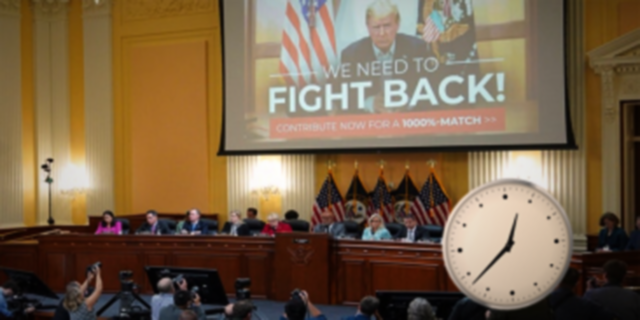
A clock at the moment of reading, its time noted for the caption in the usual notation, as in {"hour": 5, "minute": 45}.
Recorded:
{"hour": 12, "minute": 38}
